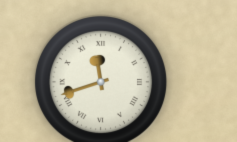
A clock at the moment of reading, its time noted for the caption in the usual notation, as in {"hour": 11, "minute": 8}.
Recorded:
{"hour": 11, "minute": 42}
